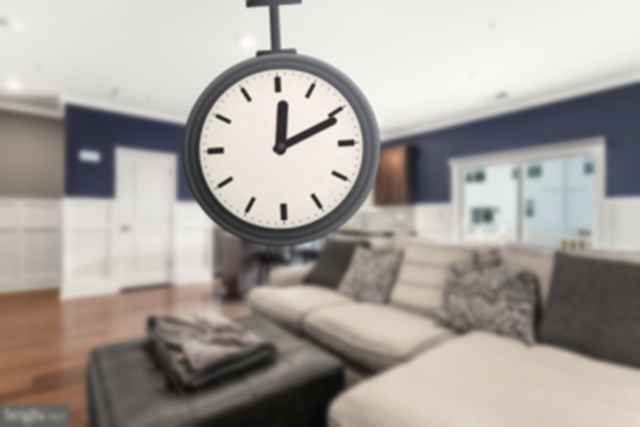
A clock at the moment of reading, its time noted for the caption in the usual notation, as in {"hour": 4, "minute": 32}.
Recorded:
{"hour": 12, "minute": 11}
